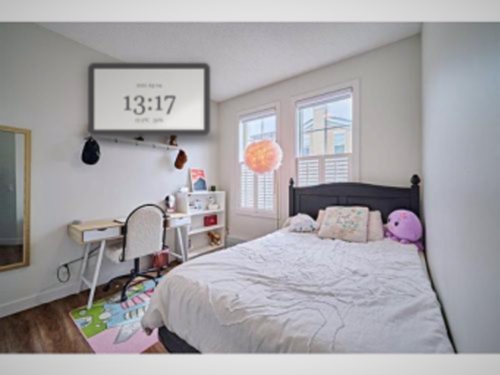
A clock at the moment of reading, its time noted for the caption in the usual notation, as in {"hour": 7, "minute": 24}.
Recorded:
{"hour": 13, "minute": 17}
